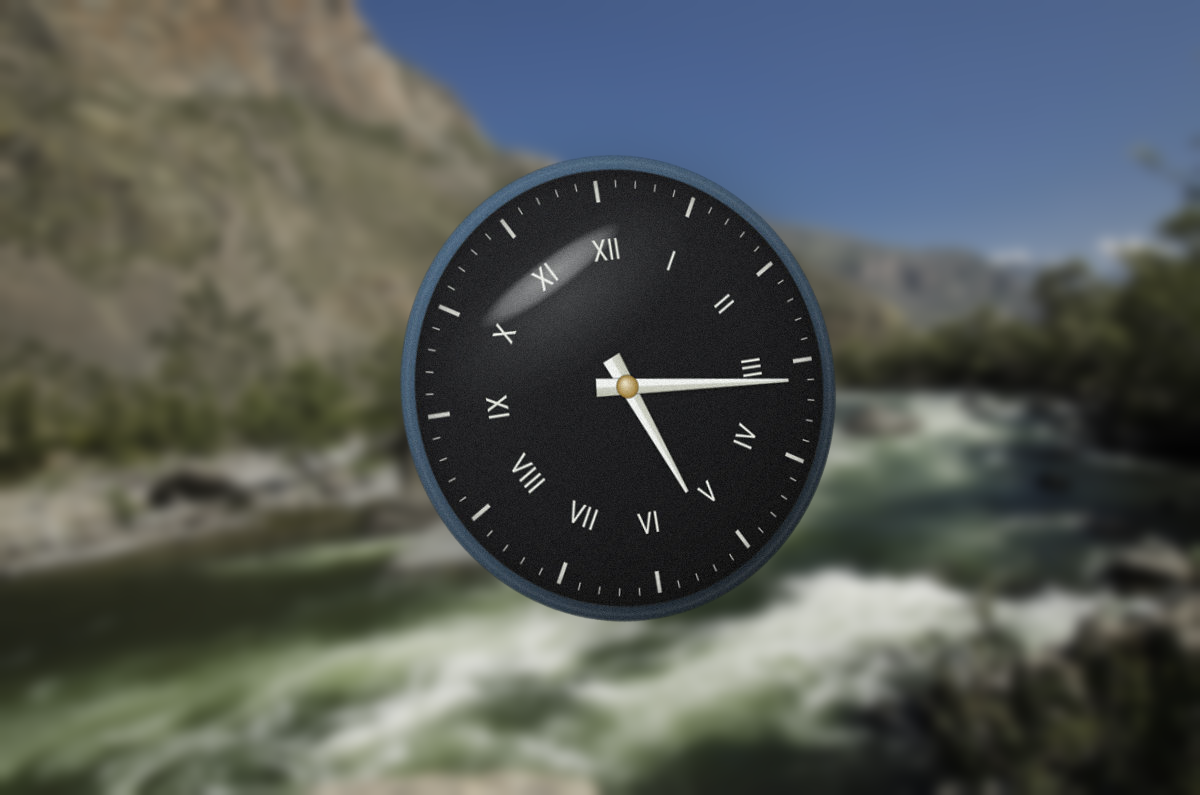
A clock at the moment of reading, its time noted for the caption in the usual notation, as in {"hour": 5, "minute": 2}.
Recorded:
{"hour": 5, "minute": 16}
